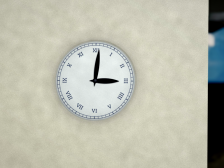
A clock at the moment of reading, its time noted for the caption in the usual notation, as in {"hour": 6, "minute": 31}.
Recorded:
{"hour": 3, "minute": 1}
